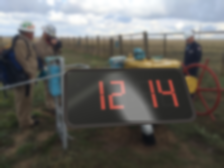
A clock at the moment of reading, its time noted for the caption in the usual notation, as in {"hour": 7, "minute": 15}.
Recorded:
{"hour": 12, "minute": 14}
